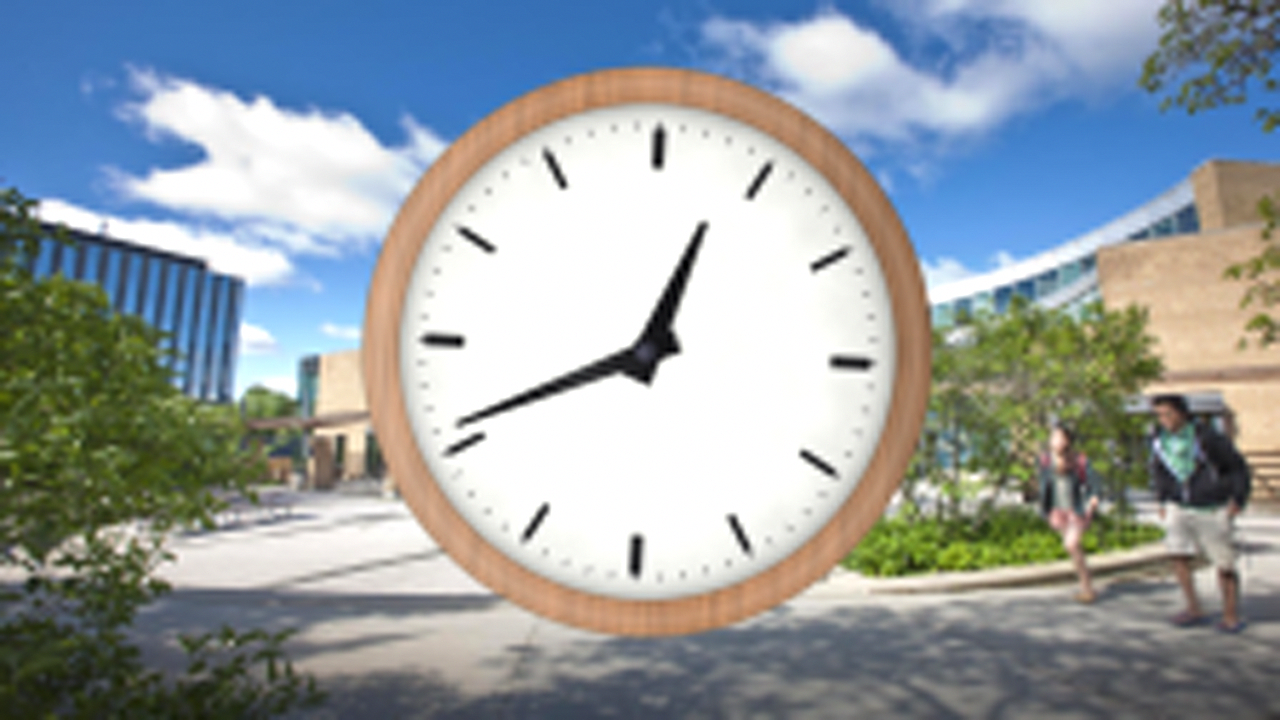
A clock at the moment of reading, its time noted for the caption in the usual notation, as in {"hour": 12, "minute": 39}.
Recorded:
{"hour": 12, "minute": 41}
